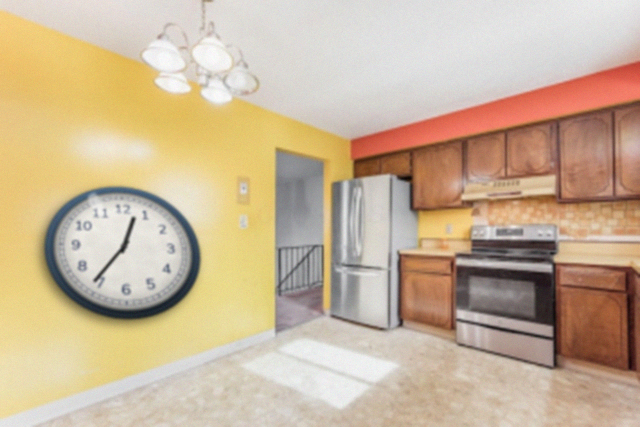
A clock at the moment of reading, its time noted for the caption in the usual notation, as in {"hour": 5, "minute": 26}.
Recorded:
{"hour": 12, "minute": 36}
